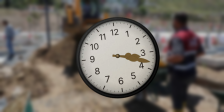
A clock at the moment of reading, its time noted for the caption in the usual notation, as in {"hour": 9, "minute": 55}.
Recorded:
{"hour": 3, "minute": 18}
